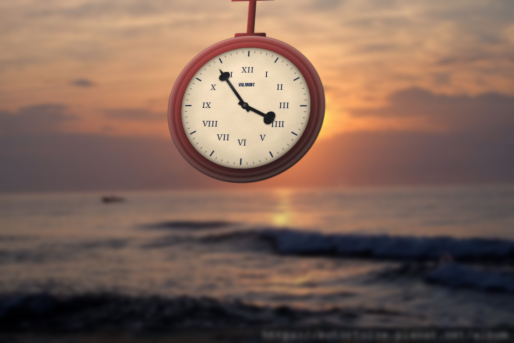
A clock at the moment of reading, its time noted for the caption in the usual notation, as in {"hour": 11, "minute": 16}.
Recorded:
{"hour": 3, "minute": 54}
